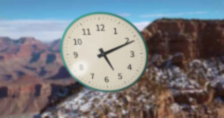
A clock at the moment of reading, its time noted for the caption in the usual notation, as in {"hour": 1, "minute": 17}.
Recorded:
{"hour": 5, "minute": 11}
